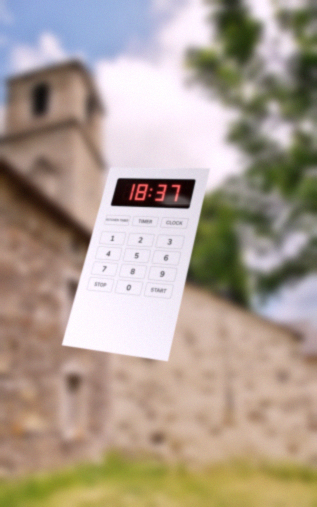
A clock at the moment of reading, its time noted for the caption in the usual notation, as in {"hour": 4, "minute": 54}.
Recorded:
{"hour": 18, "minute": 37}
